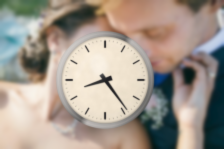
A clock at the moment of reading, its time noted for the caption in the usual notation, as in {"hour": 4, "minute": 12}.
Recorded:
{"hour": 8, "minute": 24}
